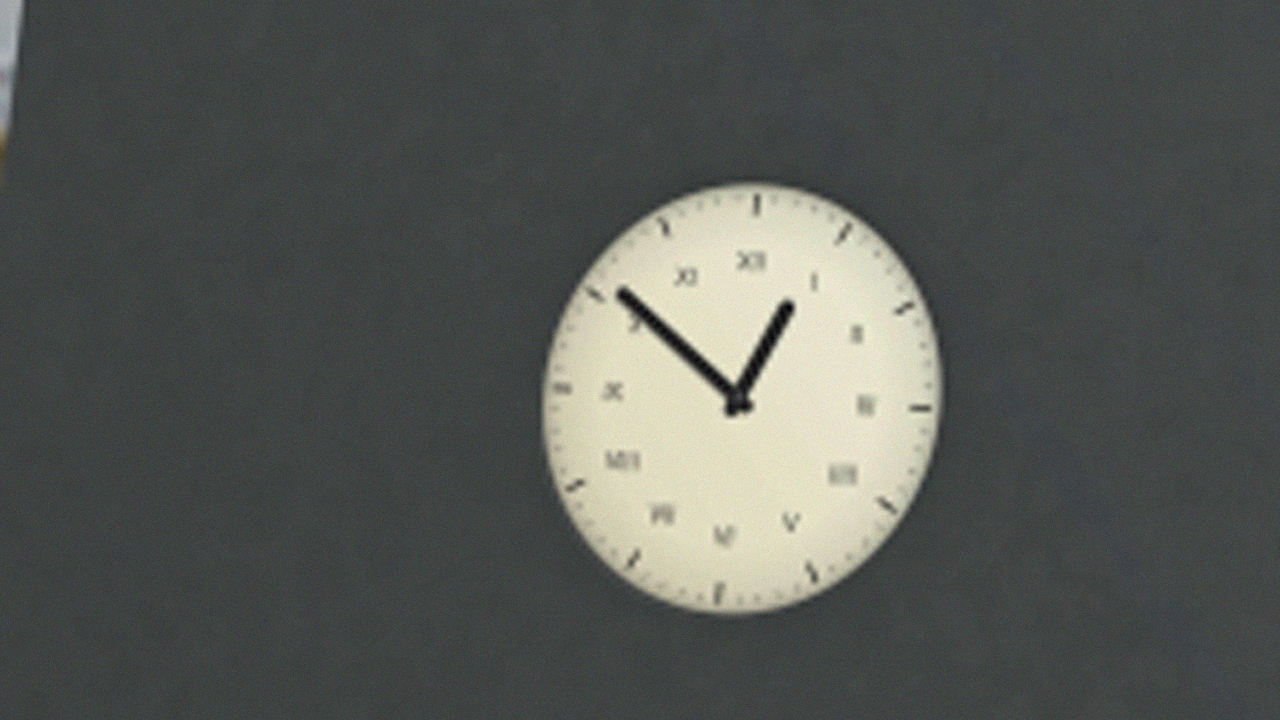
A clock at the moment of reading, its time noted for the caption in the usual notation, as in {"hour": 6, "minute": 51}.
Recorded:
{"hour": 12, "minute": 51}
